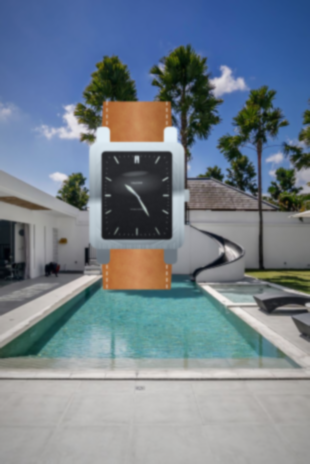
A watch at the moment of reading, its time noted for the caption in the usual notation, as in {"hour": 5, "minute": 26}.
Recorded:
{"hour": 10, "minute": 25}
